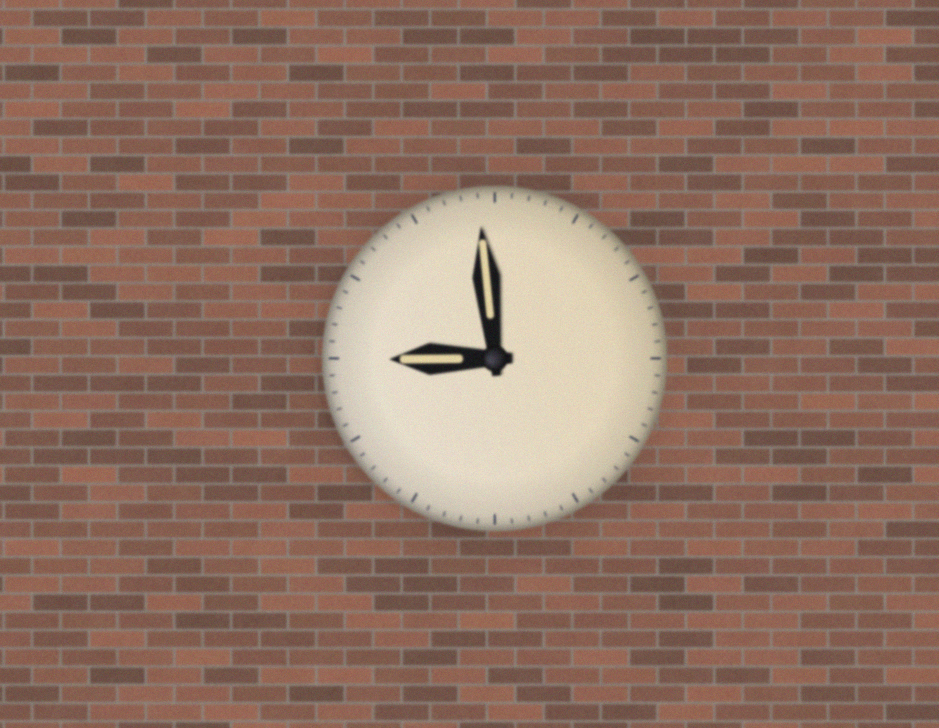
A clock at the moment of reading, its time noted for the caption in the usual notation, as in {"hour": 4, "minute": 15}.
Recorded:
{"hour": 8, "minute": 59}
